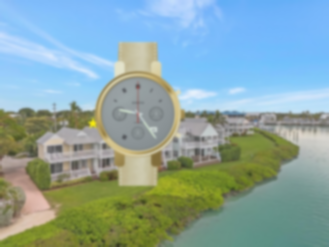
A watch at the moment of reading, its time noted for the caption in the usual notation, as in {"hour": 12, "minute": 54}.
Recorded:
{"hour": 9, "minute": 24}
